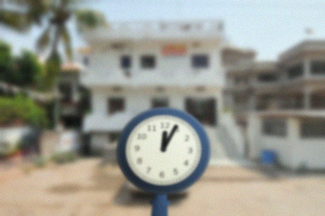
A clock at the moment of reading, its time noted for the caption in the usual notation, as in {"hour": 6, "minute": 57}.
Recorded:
{"hour": 12, "minute": 4}
